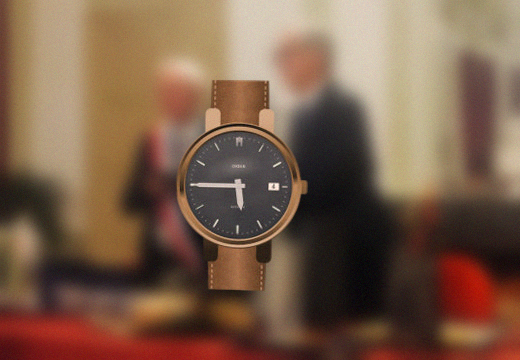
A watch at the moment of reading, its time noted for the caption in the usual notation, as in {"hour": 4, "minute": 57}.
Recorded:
{"hour": 5, "minute": 45}
